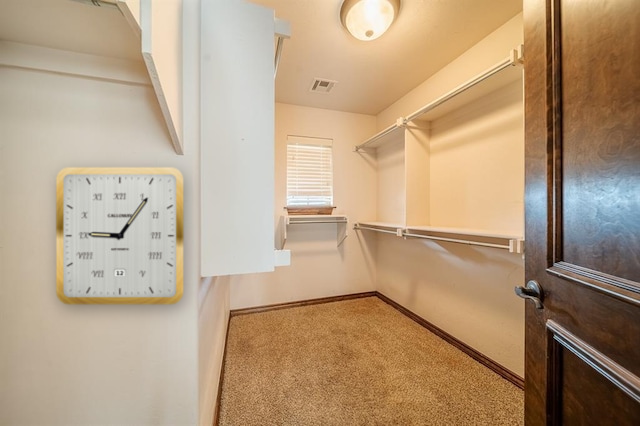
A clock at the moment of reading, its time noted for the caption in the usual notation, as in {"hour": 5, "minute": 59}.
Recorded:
{"hour": 9, "minute": 6}
